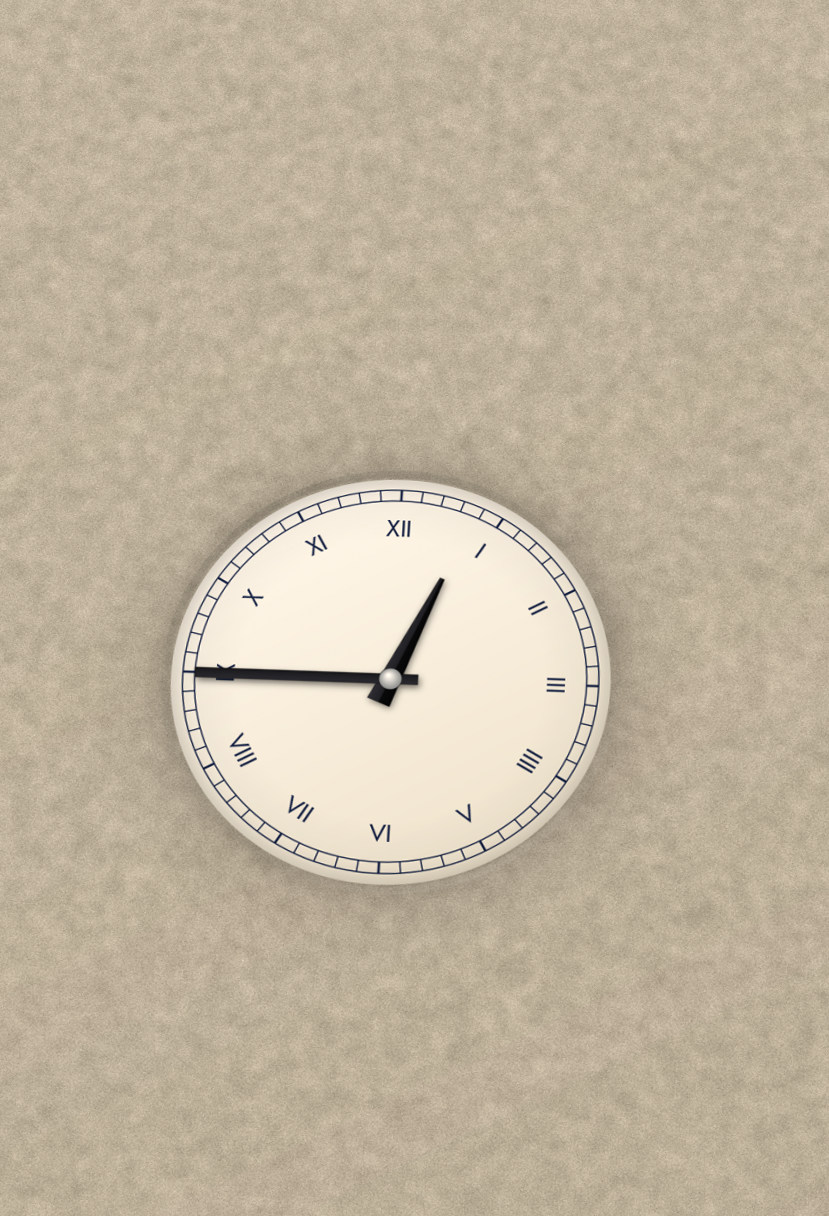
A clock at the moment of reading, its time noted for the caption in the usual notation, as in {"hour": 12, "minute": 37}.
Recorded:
{"hour": 12, "minute": 45}
